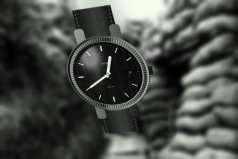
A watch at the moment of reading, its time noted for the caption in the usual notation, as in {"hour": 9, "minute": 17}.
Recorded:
{"hour": 12, "minute": 40}
